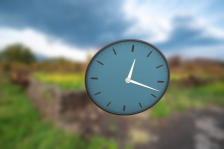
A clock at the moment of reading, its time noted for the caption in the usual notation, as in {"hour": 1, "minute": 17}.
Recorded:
{"hour": 12, "minute": 18}
